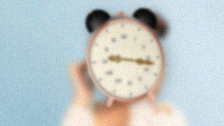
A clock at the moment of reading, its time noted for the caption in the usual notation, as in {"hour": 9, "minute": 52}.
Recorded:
{"hour": 9, "minute": 17}
